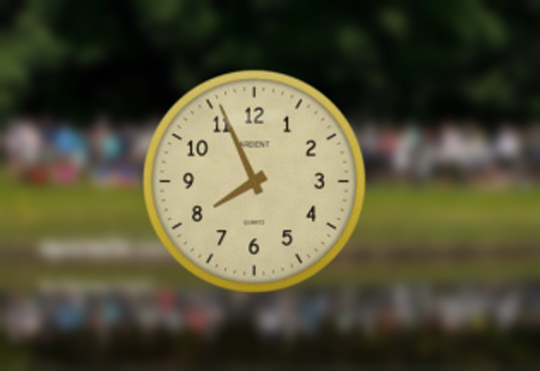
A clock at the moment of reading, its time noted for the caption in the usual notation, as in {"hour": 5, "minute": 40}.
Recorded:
{"hour": 7, "minute": 56}
